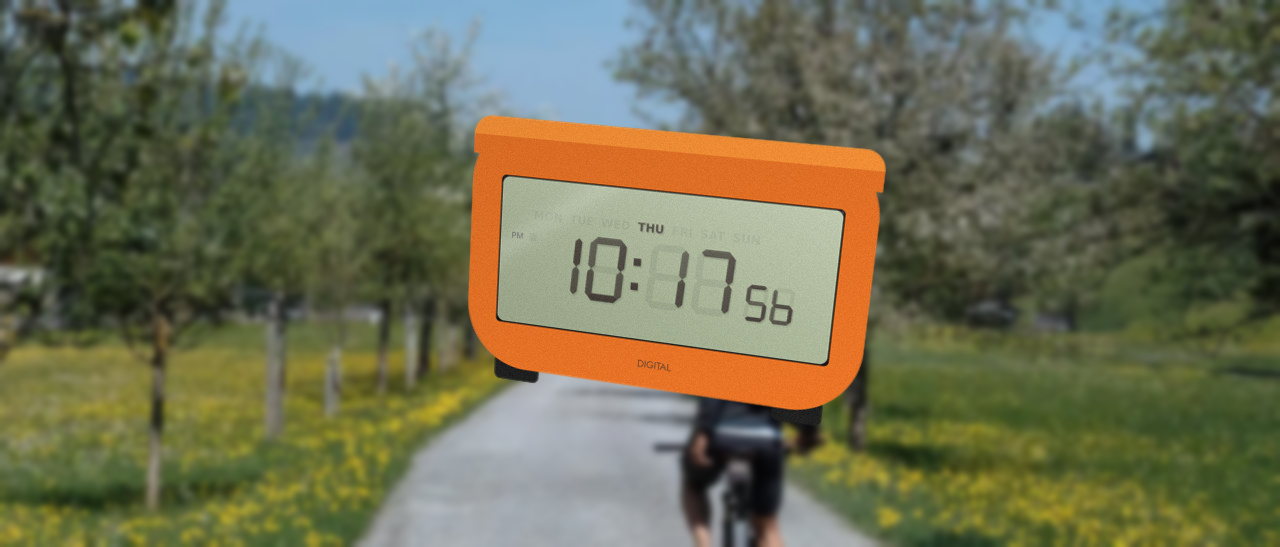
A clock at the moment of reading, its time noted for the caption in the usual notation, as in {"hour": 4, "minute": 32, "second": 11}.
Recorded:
{"hour": 10, "minute": 17, "second": 56}
